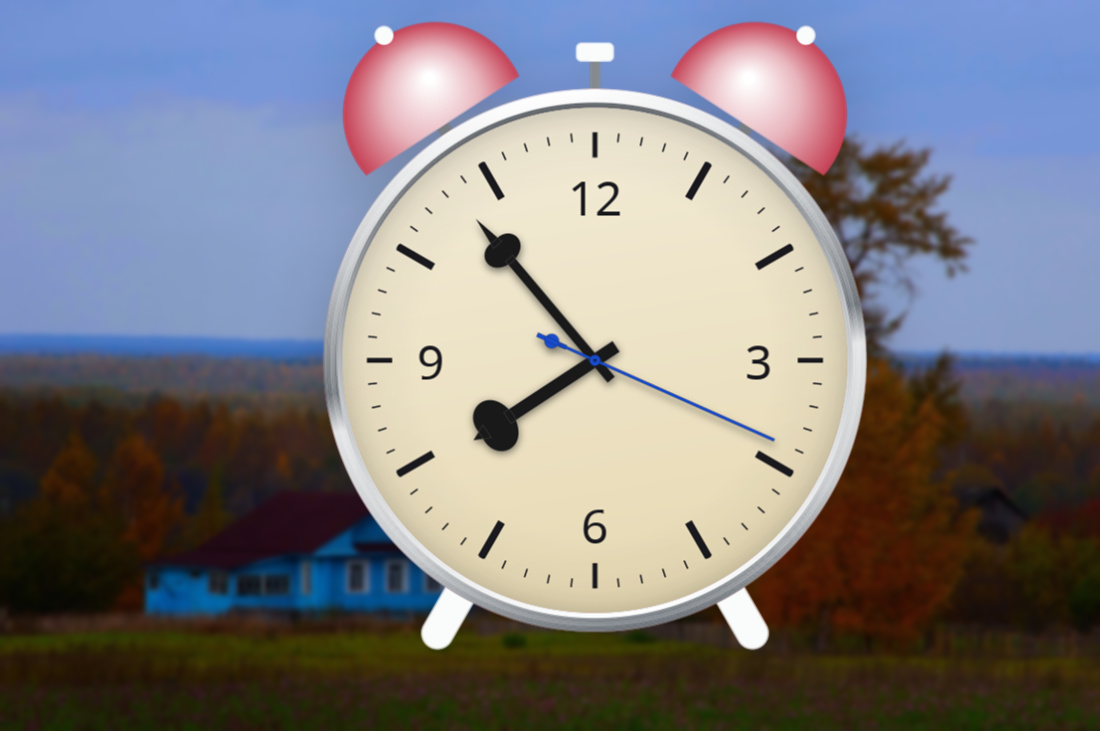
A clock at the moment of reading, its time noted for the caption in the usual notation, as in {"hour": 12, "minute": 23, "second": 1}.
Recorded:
{"hour": 7, "minute": 53, "second": 19}
